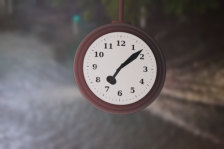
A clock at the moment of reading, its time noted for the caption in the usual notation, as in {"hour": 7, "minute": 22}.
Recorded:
{"hour": 7, "minute": 8}
